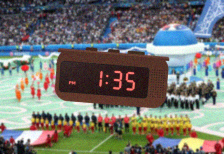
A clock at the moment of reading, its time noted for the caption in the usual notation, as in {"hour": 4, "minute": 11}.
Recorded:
{"hour": 1, "minute": 35}
